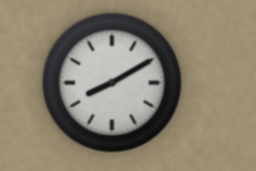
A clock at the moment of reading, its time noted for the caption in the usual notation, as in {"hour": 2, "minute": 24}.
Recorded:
{"hour": 8, "minute": 10}
